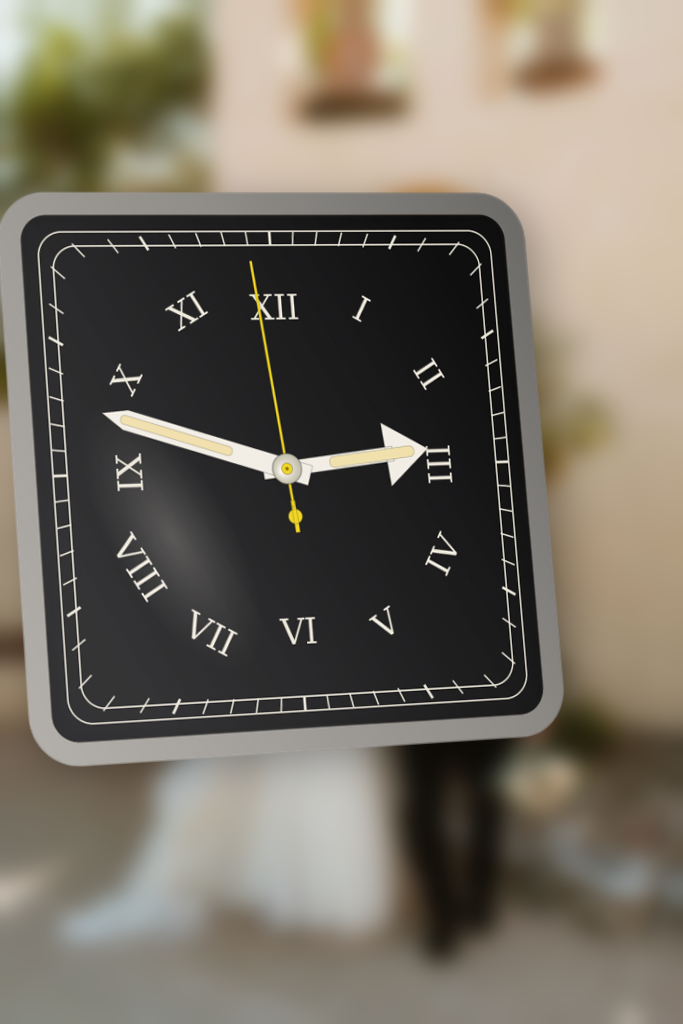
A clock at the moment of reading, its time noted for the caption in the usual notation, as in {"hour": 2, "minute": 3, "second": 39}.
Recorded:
{"hour": 2, "minute": 47, "second": 59}
